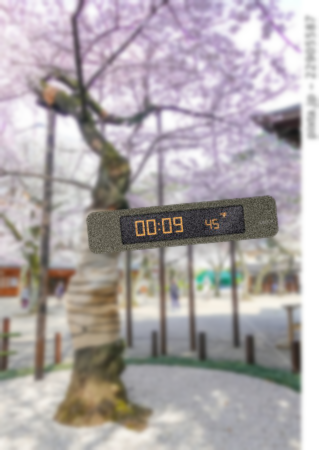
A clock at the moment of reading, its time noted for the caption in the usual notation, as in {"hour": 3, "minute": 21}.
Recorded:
{"hour": 0, "minute": 9}
